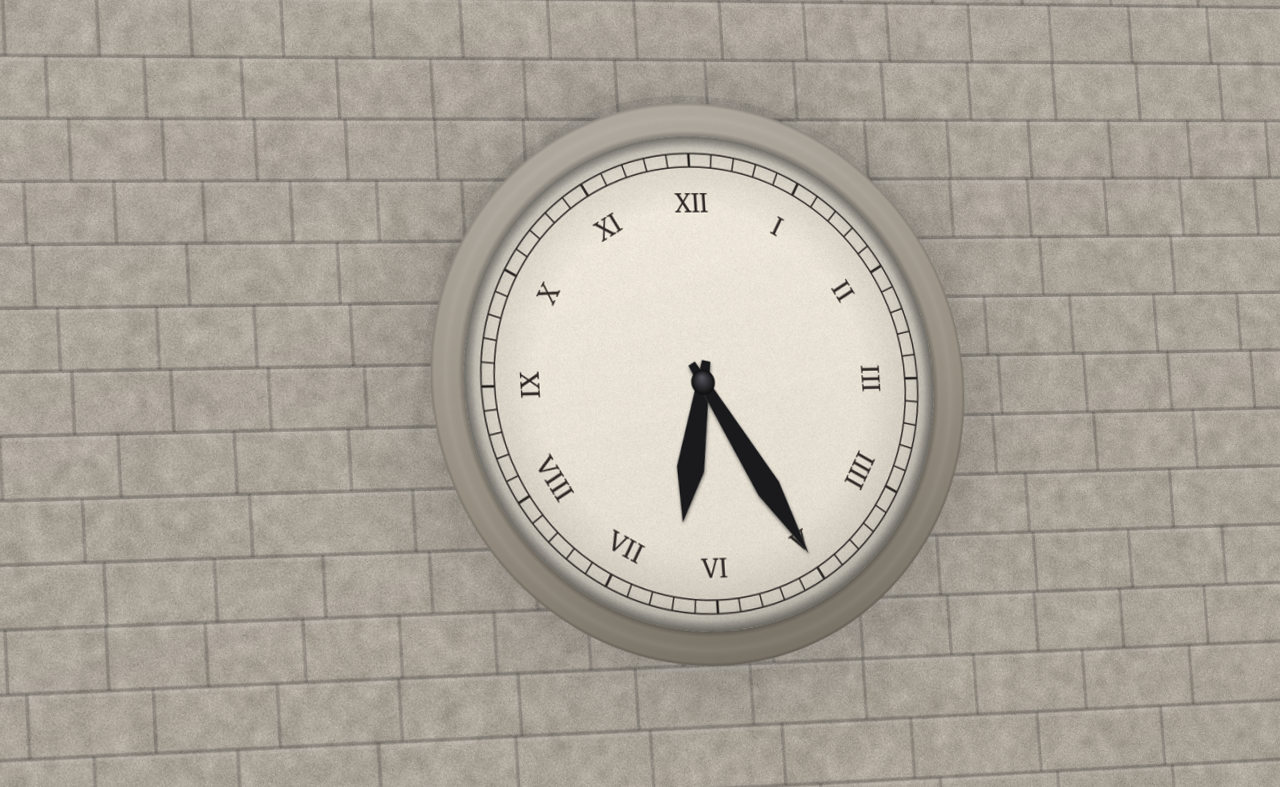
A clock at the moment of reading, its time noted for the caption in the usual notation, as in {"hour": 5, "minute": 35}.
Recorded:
{"hour": 6, "minute": 25}
